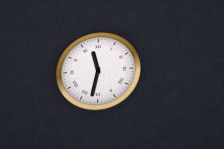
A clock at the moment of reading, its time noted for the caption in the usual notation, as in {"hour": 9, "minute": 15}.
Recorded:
{"hour": 11, "minute": 32}
